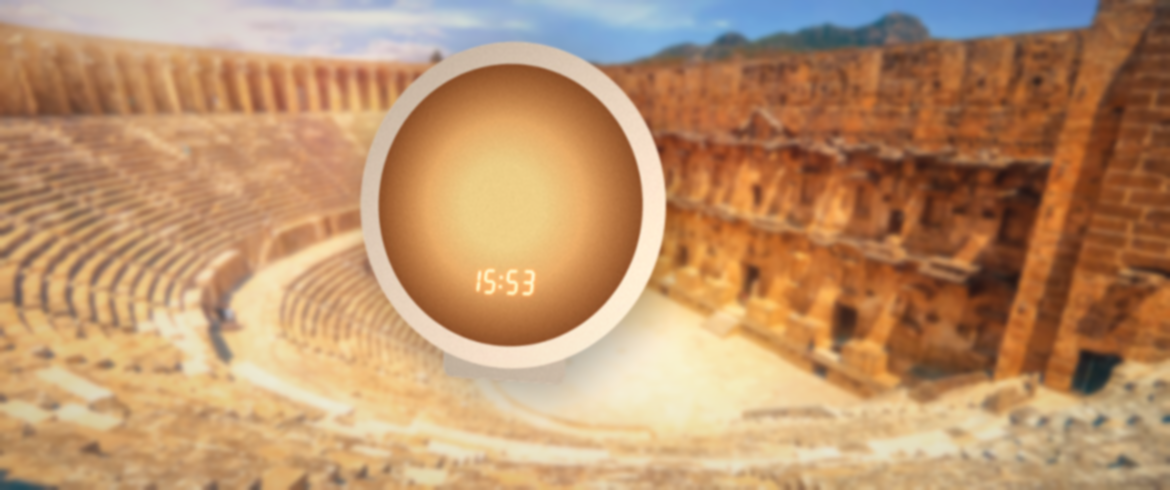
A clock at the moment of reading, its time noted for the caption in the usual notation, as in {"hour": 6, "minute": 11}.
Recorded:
{"hour": 15, "minute": 53}
